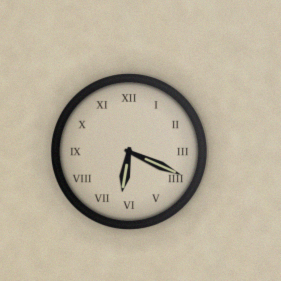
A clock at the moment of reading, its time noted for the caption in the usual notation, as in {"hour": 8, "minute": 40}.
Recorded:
{"hour": 6, "minute": 19}
